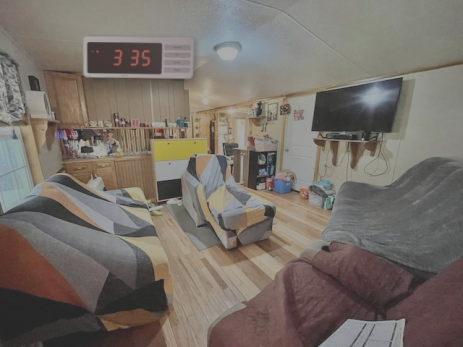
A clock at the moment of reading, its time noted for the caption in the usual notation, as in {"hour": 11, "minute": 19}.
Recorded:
{"hour": 3, "minute": 35}
